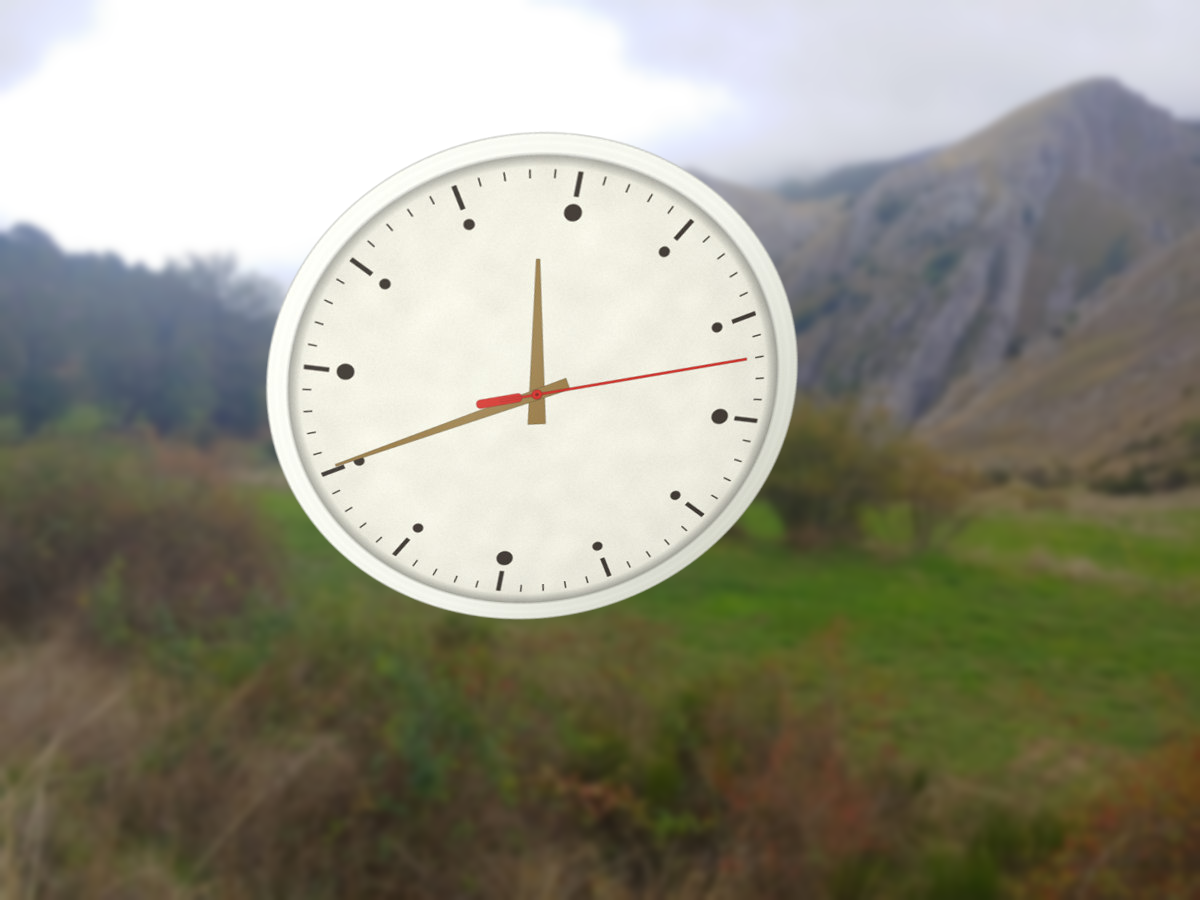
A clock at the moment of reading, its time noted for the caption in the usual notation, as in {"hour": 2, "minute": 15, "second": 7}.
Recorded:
{"hour": 11, "minute": 40, "second": 12}
